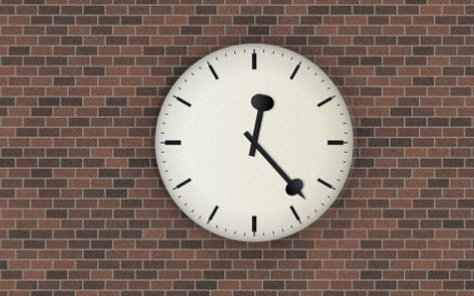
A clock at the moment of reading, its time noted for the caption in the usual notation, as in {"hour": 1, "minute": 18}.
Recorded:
{"hour": 12, "minute": 23}
